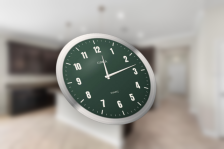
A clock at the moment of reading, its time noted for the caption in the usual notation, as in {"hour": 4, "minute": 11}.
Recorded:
{"hour": 12, "minute": 13}
